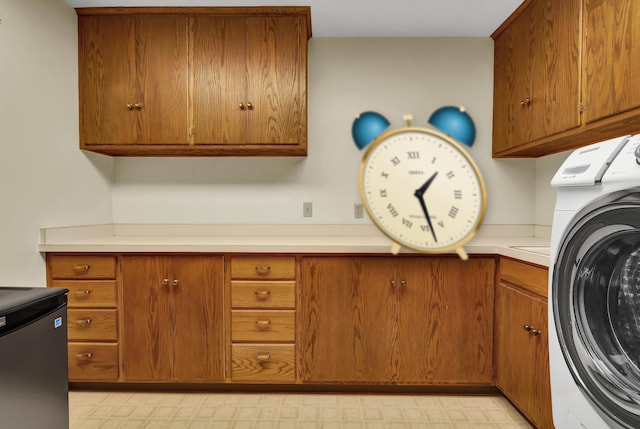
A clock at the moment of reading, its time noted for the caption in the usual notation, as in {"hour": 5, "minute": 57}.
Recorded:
{"hour": 1, "minute": 28}
